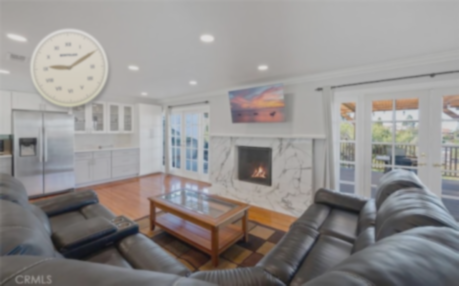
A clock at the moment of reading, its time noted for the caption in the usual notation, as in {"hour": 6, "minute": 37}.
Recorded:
{"hour": 9, "minute": 10}
